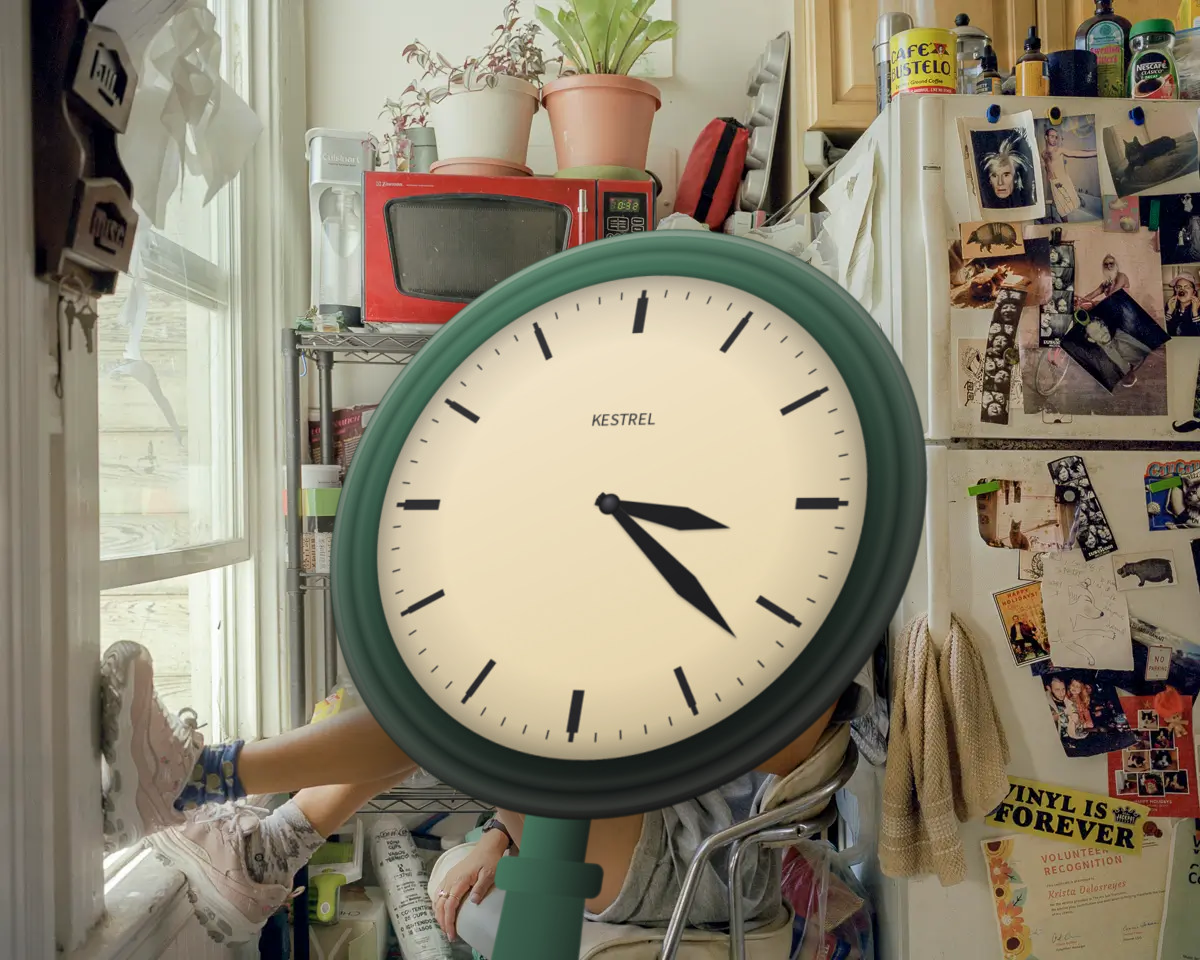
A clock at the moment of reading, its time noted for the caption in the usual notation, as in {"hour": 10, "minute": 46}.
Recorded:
{"hour": 3, "minute": 22}
